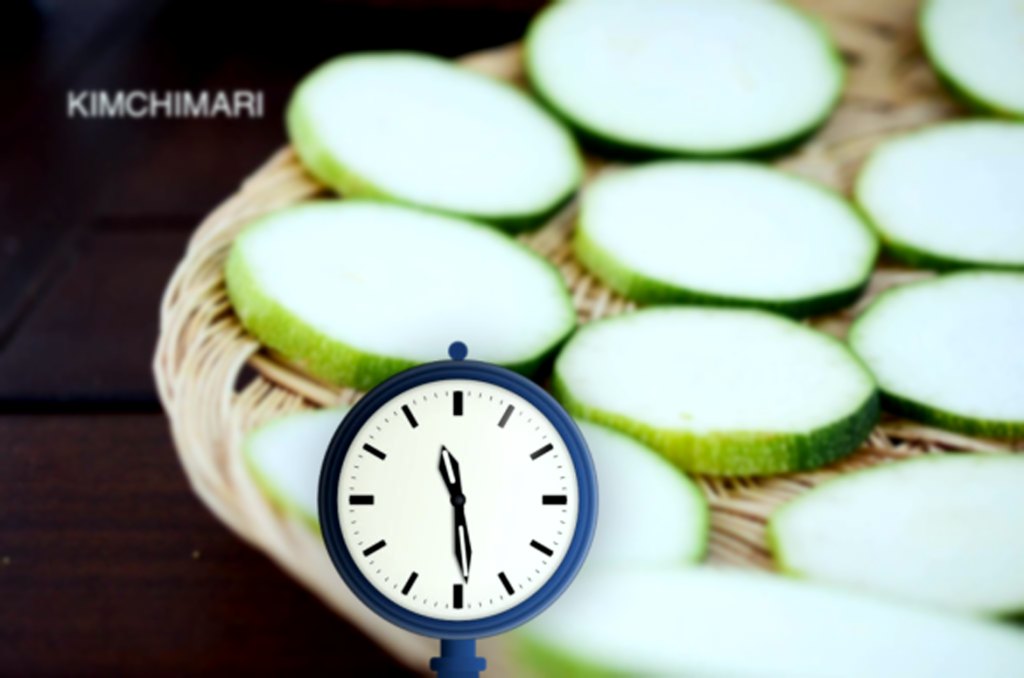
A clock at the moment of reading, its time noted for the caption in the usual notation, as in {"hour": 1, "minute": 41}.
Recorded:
{"hour": 11, "minute": 29}
